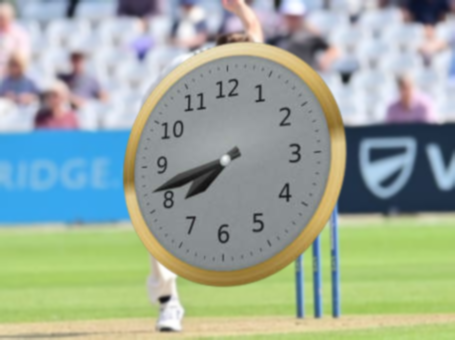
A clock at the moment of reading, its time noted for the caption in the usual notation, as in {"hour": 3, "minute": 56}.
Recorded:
{"hour": 7, "minute": 42}
